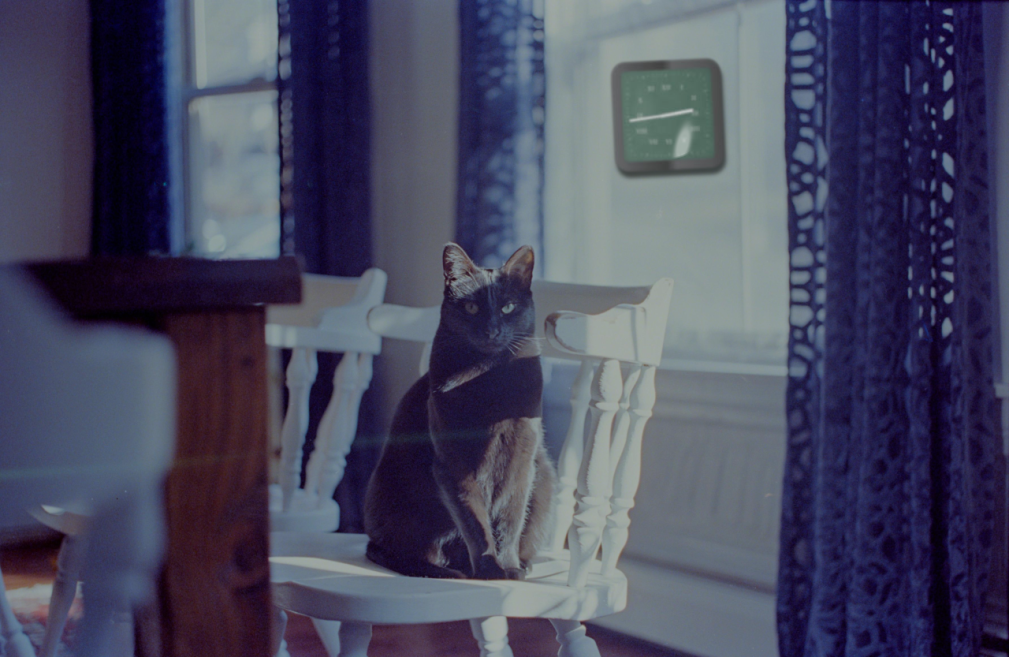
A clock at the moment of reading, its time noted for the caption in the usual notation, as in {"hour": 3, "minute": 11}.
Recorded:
{"hour": 2, "minute": 44}
